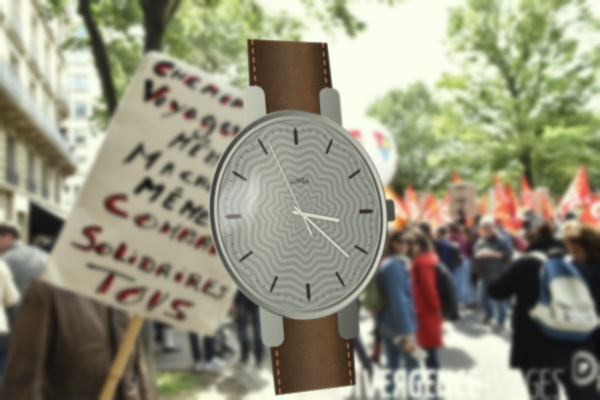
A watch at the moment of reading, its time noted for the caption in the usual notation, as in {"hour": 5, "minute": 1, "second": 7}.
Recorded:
{"hour": 3, "minute": 21, "second": 56}
